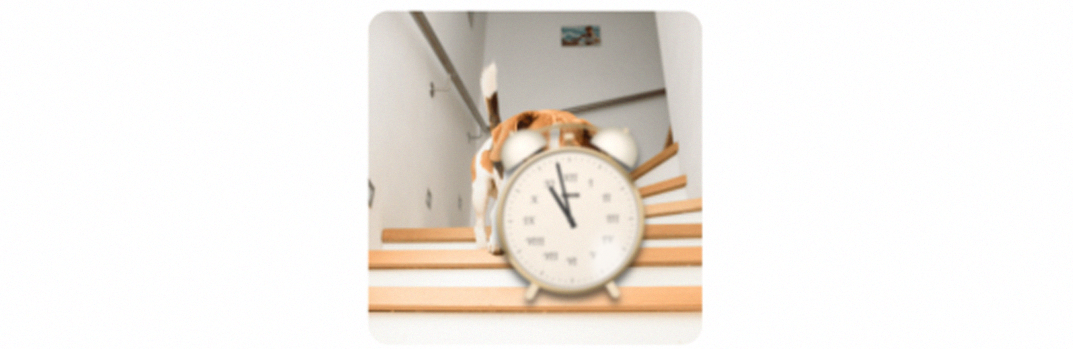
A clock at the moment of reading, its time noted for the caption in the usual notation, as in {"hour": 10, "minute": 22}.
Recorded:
{"hour": 10, "minute": 58}
